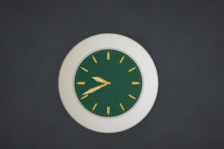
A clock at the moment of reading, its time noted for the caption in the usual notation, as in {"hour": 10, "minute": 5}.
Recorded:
{"hour": 9, "minute": 41}
